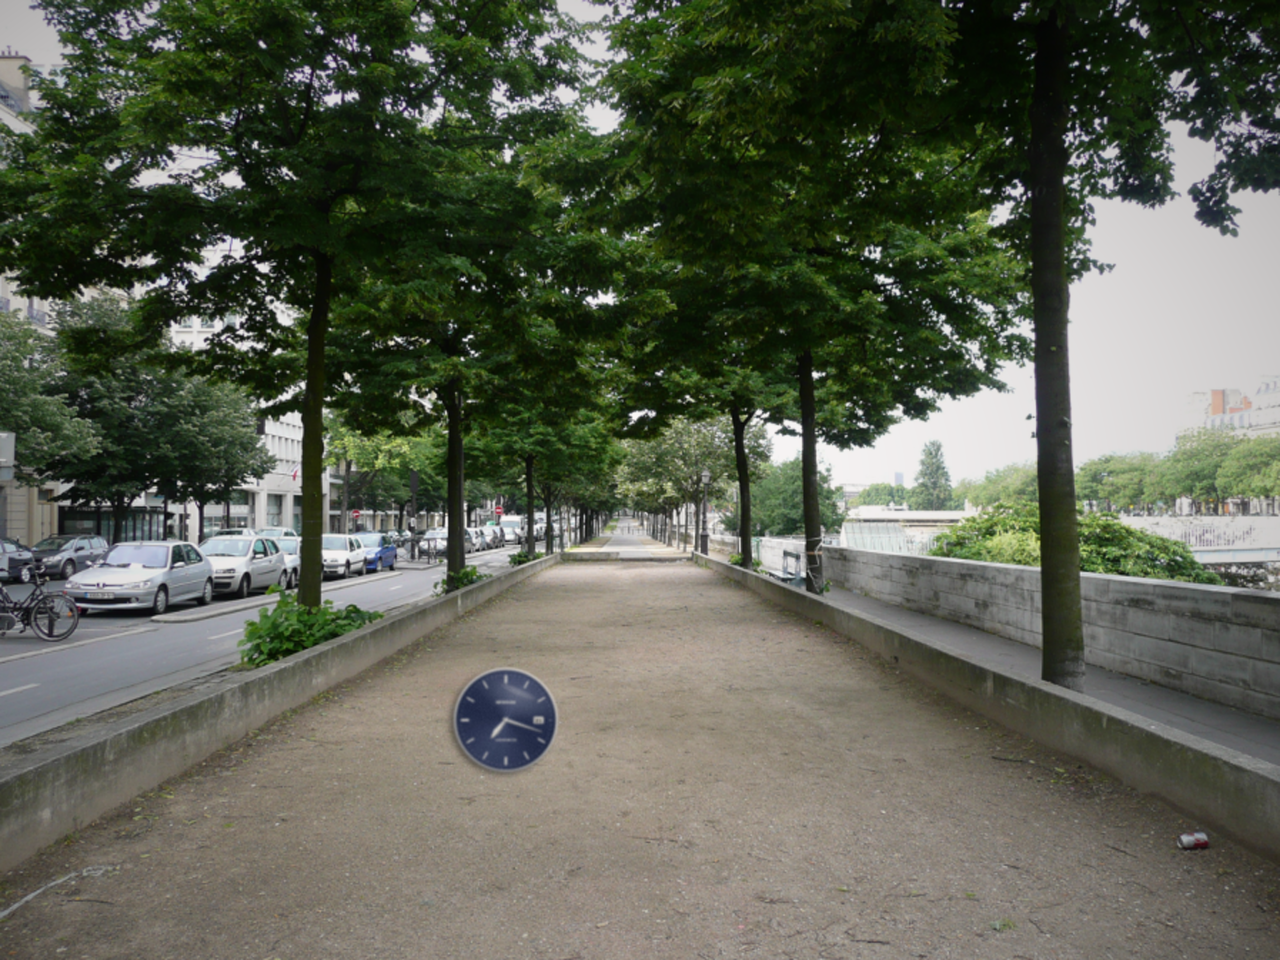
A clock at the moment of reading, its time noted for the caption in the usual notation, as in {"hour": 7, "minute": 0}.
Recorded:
{"hour": 7, "minute": 18}
